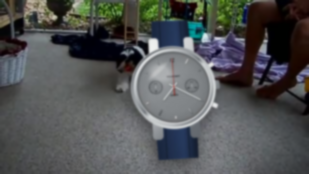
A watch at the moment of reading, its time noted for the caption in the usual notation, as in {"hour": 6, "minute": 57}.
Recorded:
{"hour": 7, "minute": 20}
